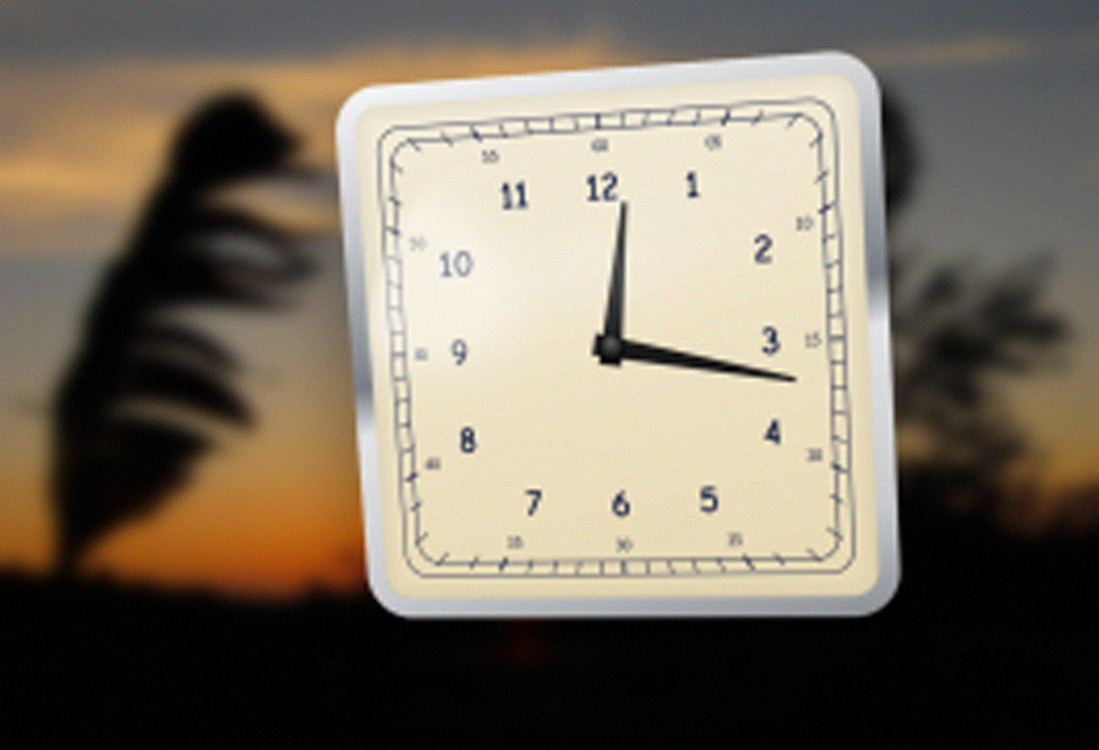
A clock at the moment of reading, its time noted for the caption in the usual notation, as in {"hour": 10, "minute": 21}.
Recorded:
{"hour": 12, "minute": 17}
